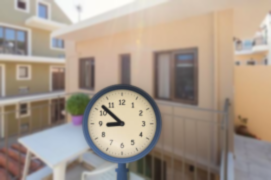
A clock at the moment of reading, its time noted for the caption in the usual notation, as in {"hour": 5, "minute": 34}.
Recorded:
{"hour": 8, "minute": 52}
